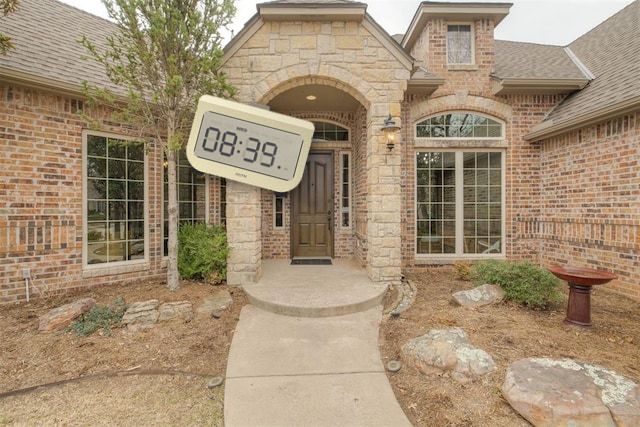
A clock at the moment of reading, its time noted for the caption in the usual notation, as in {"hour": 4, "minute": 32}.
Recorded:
{"hour": 8, "minute": 39}
